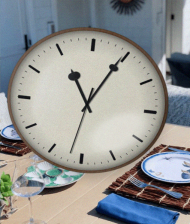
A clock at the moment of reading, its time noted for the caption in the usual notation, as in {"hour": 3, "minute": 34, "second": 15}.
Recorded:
{"hour": 11, "minute": 4, "second": 32}
